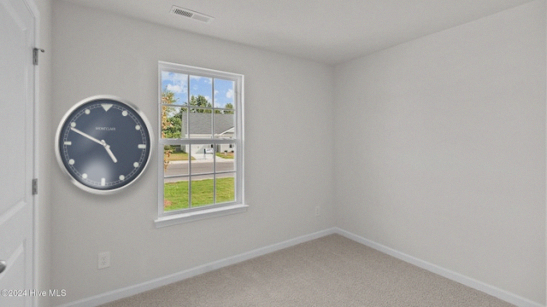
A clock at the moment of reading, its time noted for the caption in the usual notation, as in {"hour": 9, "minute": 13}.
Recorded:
{"hour": 4, "minute": 49}
